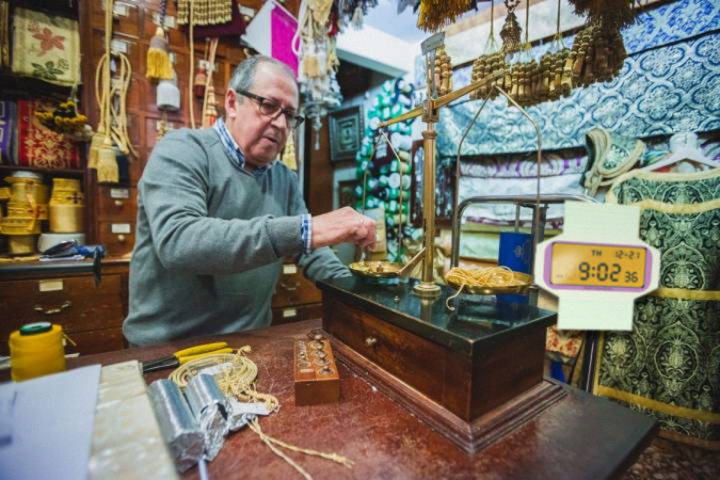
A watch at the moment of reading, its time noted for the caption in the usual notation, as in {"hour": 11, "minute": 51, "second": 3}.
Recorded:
{"hour": 9, "minute": 2, "second": 36}
